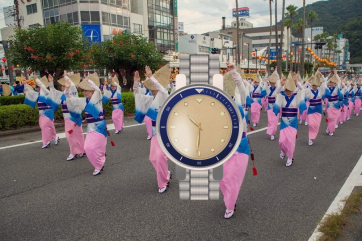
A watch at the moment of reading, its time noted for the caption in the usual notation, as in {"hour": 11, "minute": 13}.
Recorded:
{"hour": 10, "minute": 31}
